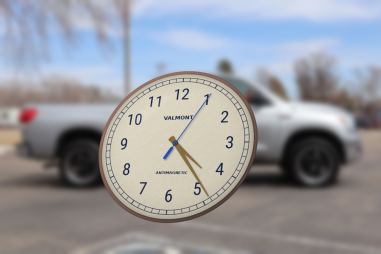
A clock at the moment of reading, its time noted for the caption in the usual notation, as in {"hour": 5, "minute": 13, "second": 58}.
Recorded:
{"hour": 4, "minute": 24, "second": 5}
